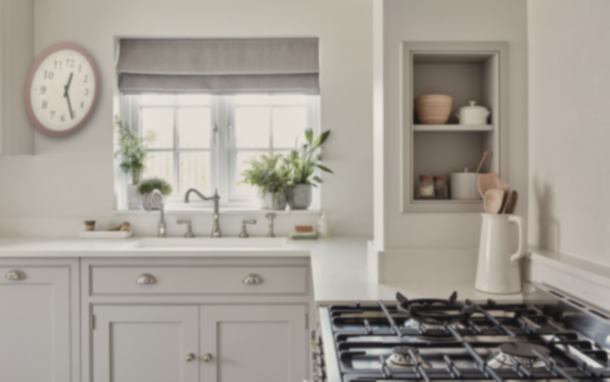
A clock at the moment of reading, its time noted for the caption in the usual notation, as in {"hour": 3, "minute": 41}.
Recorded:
{"hour": 12, "minute": 26}
